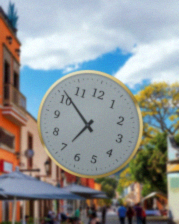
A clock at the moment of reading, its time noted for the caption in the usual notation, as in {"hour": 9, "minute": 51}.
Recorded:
{"hour": 6, "minute": 51}
